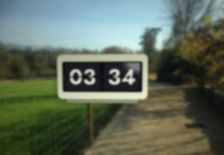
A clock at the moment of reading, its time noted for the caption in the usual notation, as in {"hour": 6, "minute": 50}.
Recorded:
{"hour": 3, "minute": 34}
